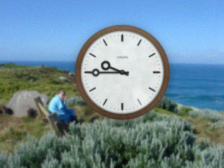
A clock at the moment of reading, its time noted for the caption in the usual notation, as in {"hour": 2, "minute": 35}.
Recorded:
{"hour": 9, "minute": 45}
